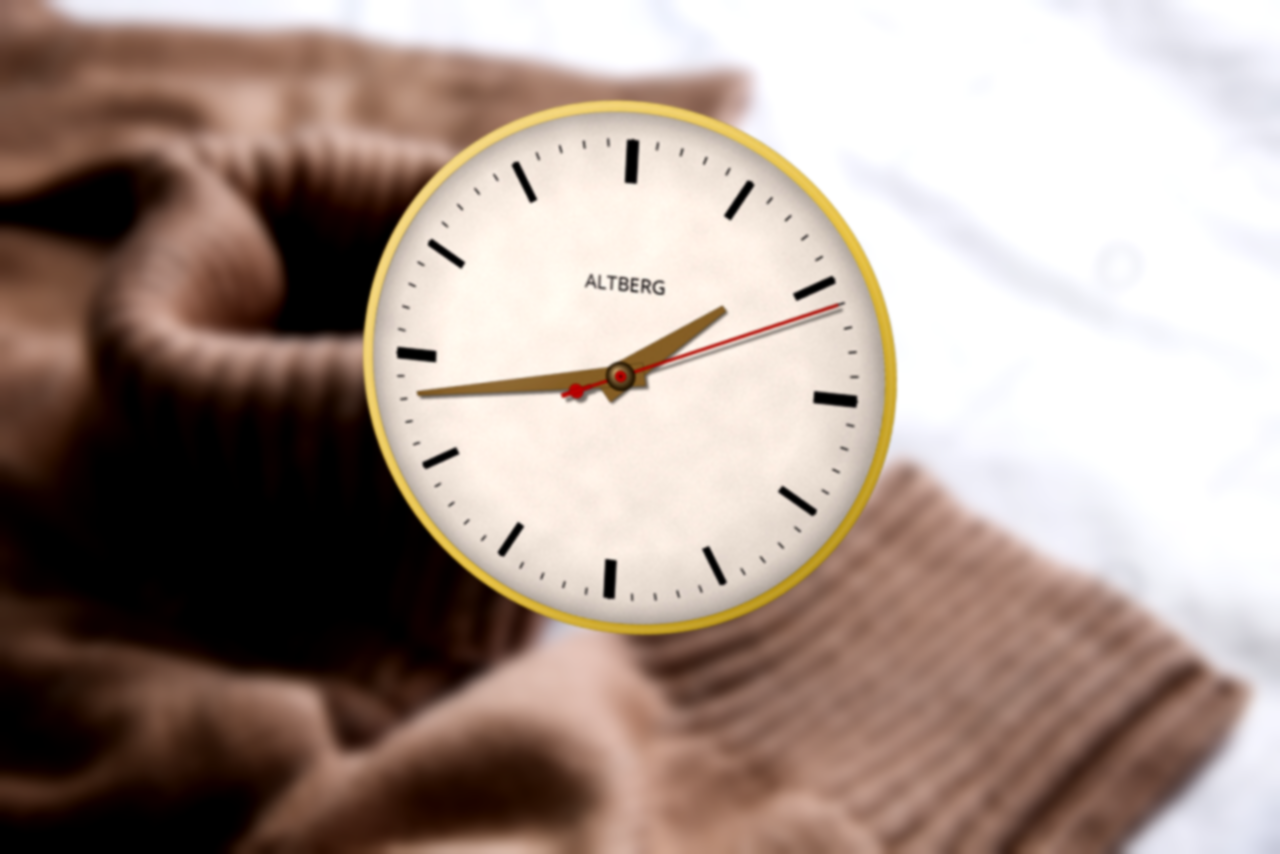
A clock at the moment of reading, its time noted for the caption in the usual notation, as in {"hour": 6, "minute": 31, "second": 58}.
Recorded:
{"hour": 1, "minute": 43, "second": 11}
